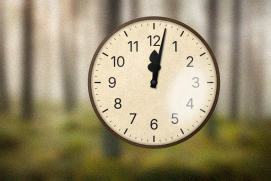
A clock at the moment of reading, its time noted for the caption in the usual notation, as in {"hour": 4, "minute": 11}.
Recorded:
{"hour": 12, "minute": 2}
